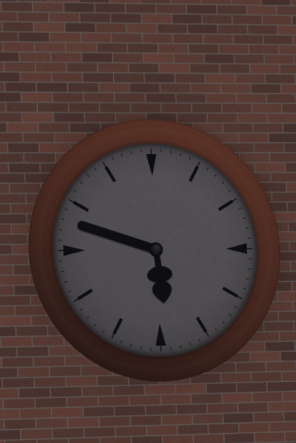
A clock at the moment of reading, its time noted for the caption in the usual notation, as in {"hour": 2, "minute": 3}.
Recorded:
{"hour": 5, "minute": 48}
